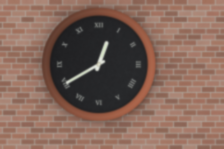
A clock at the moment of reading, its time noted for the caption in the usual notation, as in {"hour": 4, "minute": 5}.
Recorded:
{"hour": 12, "minute": 40}
